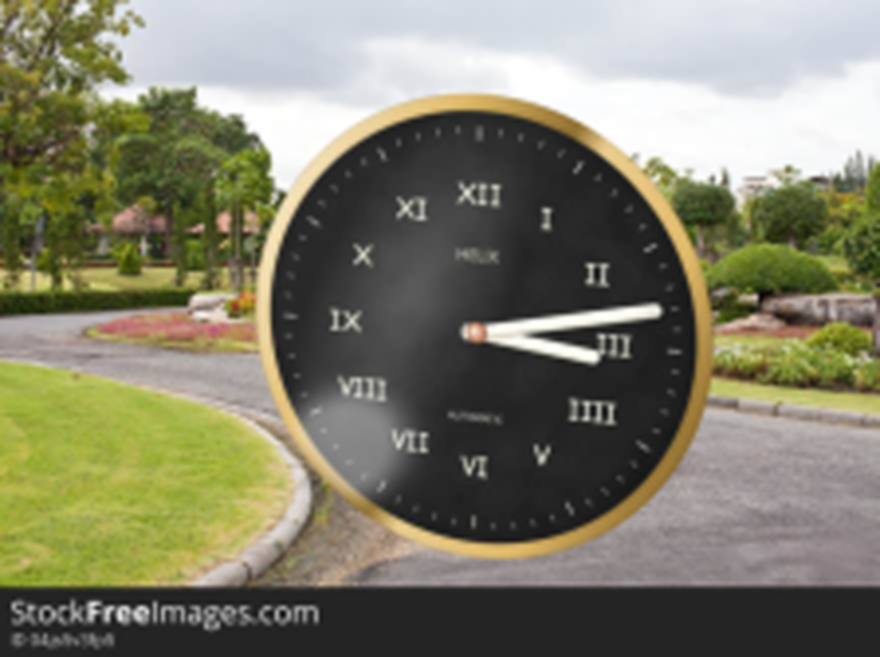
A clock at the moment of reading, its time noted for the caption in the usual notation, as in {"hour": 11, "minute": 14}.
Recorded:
{"hour": 3, "minute": 13}
